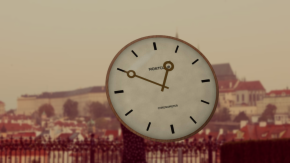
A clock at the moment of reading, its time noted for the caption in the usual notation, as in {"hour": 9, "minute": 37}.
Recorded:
{"hour": 12, "minute": 50}
